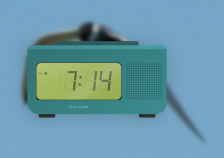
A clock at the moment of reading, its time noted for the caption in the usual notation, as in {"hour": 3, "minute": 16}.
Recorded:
{"hour": 7, "minute": 14}
